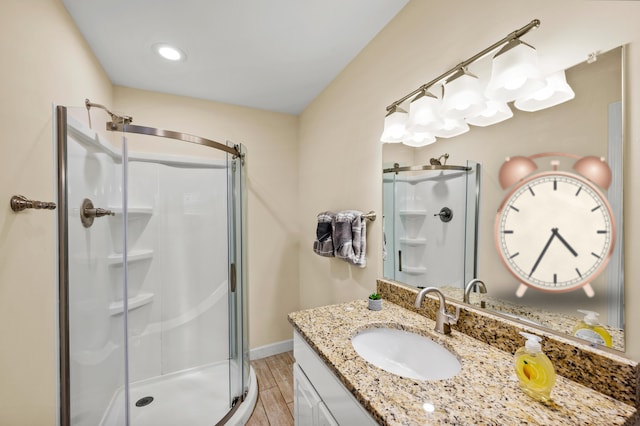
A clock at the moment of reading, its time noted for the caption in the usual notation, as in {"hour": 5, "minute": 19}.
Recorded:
{"hour": 4, "minute": 35}
